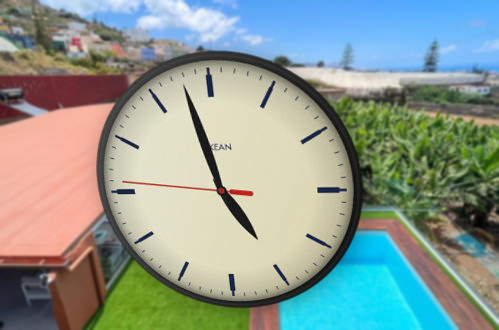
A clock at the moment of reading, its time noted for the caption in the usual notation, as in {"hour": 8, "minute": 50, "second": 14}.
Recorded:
{"hour": 4, "minute": 57, "second": 46}
